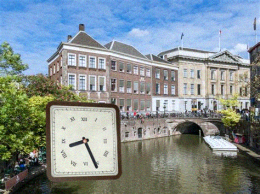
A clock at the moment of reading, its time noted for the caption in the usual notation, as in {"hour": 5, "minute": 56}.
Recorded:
{"hour": 8, "minute": 26}
